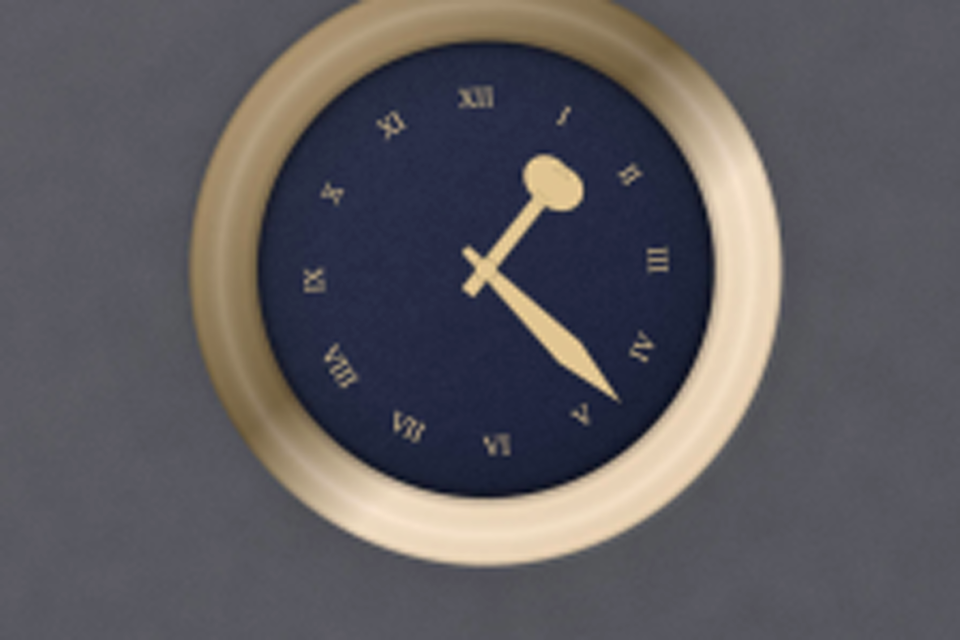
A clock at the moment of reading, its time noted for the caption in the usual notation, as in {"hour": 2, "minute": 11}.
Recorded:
{"hour": 1, "minute": 23}
